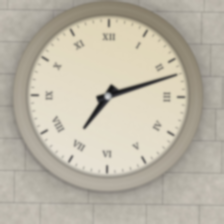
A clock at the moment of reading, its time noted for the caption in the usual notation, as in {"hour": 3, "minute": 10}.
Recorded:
{"hour": 7, "minute": 12}
